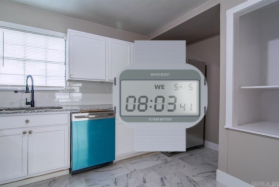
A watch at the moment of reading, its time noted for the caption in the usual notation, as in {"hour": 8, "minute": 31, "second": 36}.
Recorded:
{"hour": 8, "minute": 3, "second": 41}
